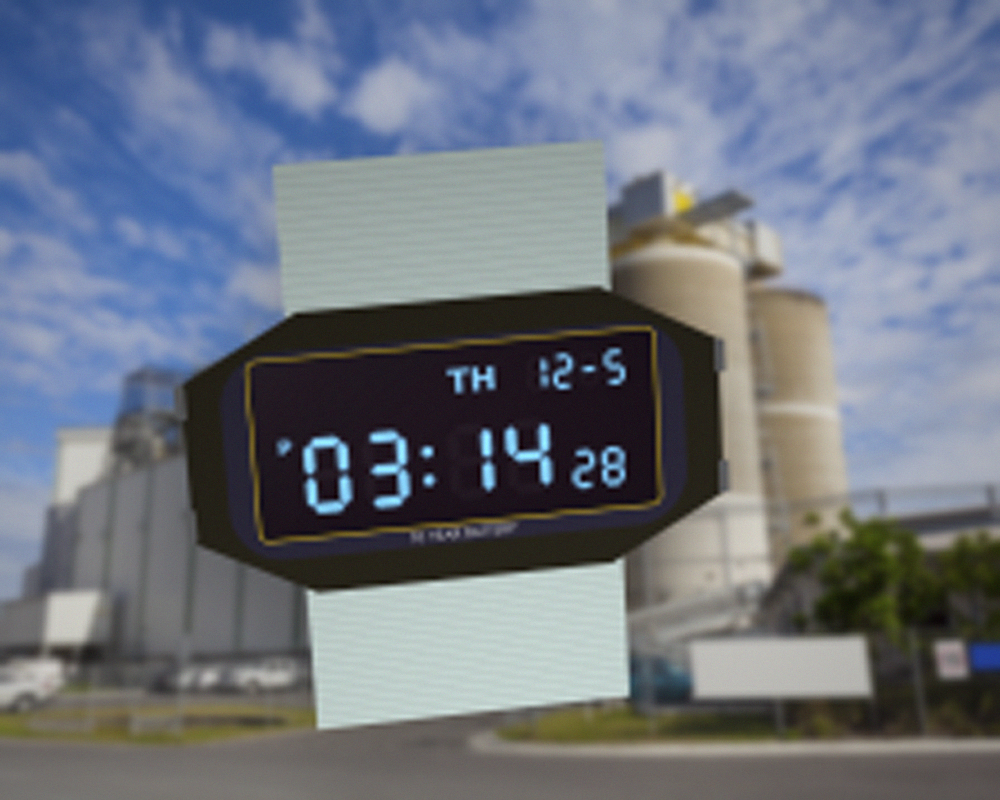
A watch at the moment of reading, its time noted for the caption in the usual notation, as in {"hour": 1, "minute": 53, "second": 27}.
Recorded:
{"hour": 3, "minute": 14, "second": 28}
